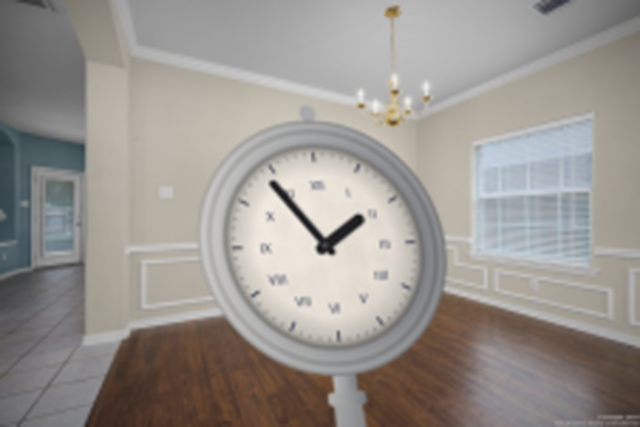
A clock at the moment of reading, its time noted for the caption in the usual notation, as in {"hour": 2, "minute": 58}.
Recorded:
{"hour": 1, "minute": 54}
